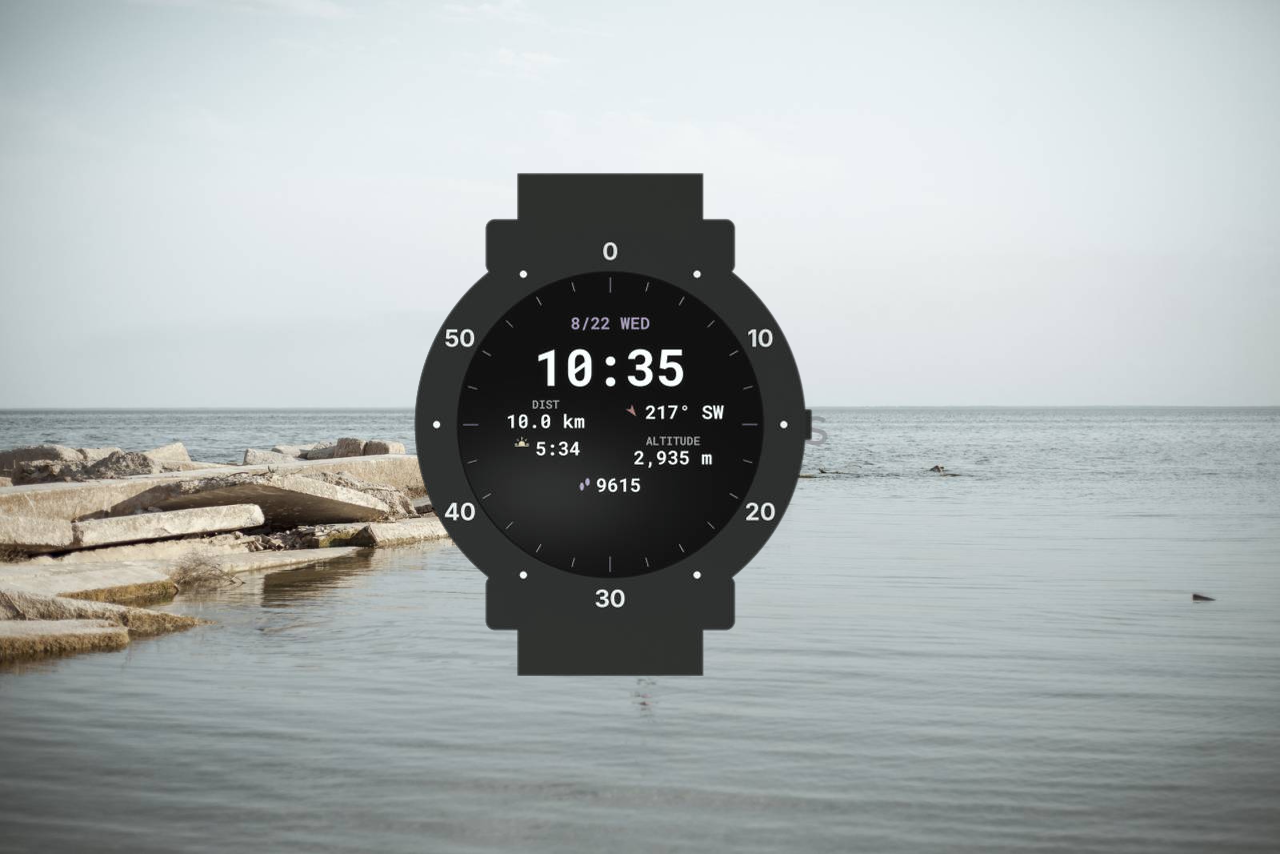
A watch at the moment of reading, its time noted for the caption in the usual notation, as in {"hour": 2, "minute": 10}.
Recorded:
{"hour": 10, "minute": 35}
